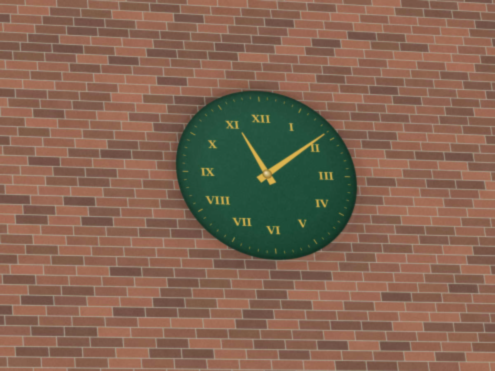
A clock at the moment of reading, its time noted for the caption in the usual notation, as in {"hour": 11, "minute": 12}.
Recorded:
{"hour": 11, "minute": 9}
